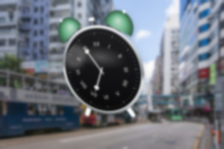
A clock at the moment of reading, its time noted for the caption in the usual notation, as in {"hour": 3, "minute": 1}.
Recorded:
{"hour": 6, "minute": 55}
